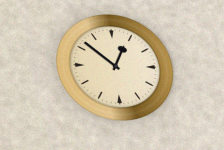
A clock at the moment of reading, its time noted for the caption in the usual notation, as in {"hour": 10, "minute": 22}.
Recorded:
{"hour": 12, "minute": 52}
